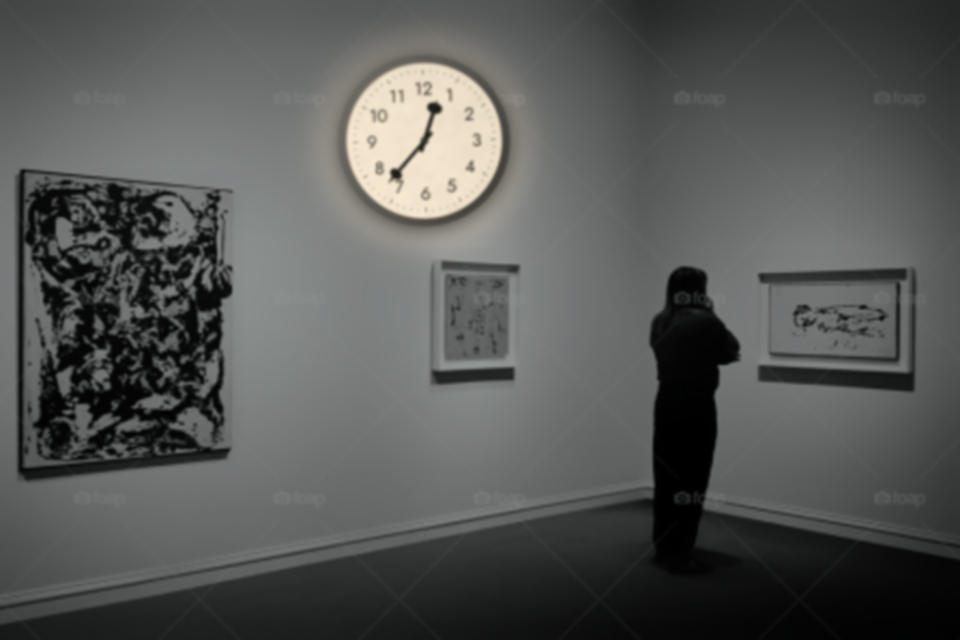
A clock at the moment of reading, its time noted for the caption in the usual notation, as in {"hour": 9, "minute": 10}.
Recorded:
{"hour": 12, "minute": 37}
